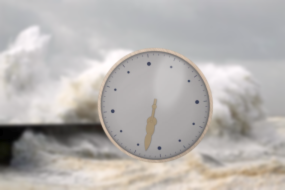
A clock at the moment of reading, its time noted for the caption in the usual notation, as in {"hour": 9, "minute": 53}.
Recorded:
{"hour": 6, "minute": 33}
